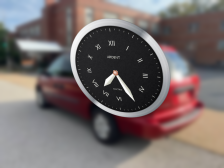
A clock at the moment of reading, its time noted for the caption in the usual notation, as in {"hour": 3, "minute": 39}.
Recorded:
{"hour": 7, "minute": 25}
